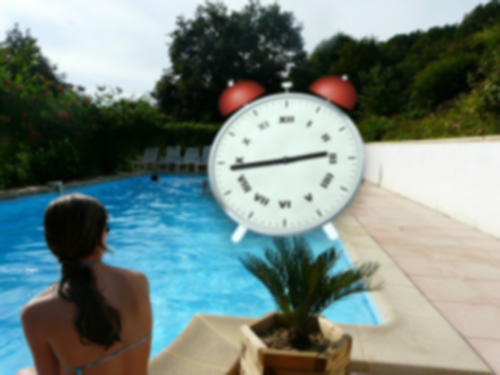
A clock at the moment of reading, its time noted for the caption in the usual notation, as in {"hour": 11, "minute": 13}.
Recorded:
{"hour": 2, "minute": 44}
